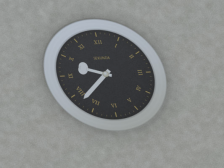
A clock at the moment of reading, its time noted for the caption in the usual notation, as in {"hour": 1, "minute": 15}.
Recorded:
{"hour": 9, "minute": 38}
